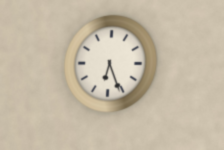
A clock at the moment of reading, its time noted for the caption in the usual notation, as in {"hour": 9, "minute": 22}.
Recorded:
{"hour": 6, "minute": 26}
